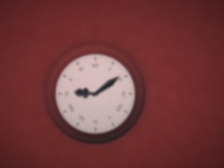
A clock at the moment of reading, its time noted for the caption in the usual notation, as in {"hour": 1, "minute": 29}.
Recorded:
{"hour": 9, "minute": 9}
